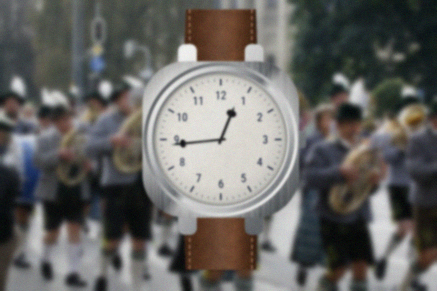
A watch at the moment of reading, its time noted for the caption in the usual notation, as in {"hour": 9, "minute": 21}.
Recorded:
{"hour": 12, "minute": 44}
